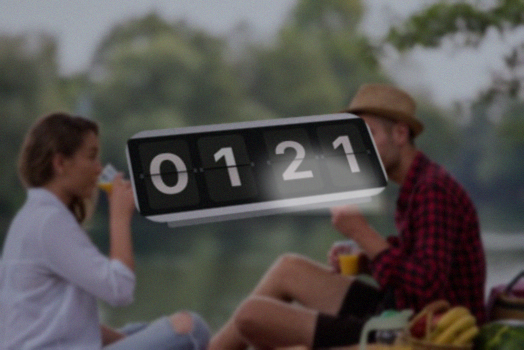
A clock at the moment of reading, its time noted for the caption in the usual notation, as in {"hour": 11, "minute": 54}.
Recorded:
{"hour": 1, "minute": 21}
